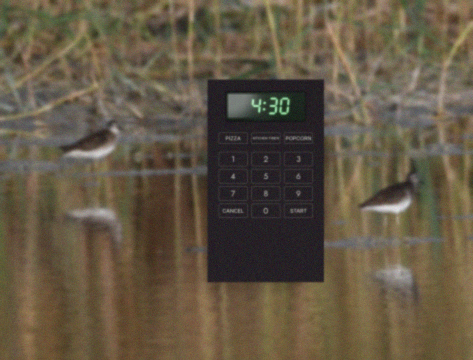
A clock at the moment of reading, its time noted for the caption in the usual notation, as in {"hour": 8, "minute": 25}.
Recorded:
{"hour": 4, "minute": 30}
